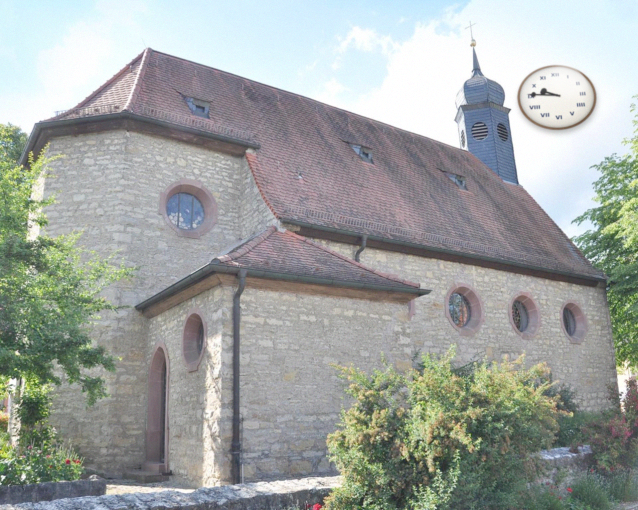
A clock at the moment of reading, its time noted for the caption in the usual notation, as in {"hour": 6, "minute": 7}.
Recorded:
{"hour": 9, "minute": 46}
